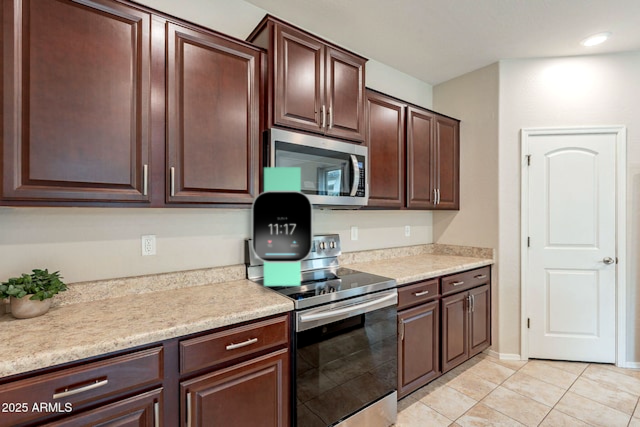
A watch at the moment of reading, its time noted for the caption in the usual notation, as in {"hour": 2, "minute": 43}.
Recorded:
{"hour": 11, "minute": 17}
